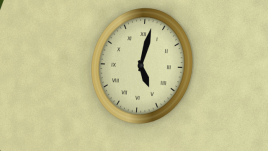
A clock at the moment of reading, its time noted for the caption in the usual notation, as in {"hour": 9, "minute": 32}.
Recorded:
{"hour": 5, "minute": 2}
